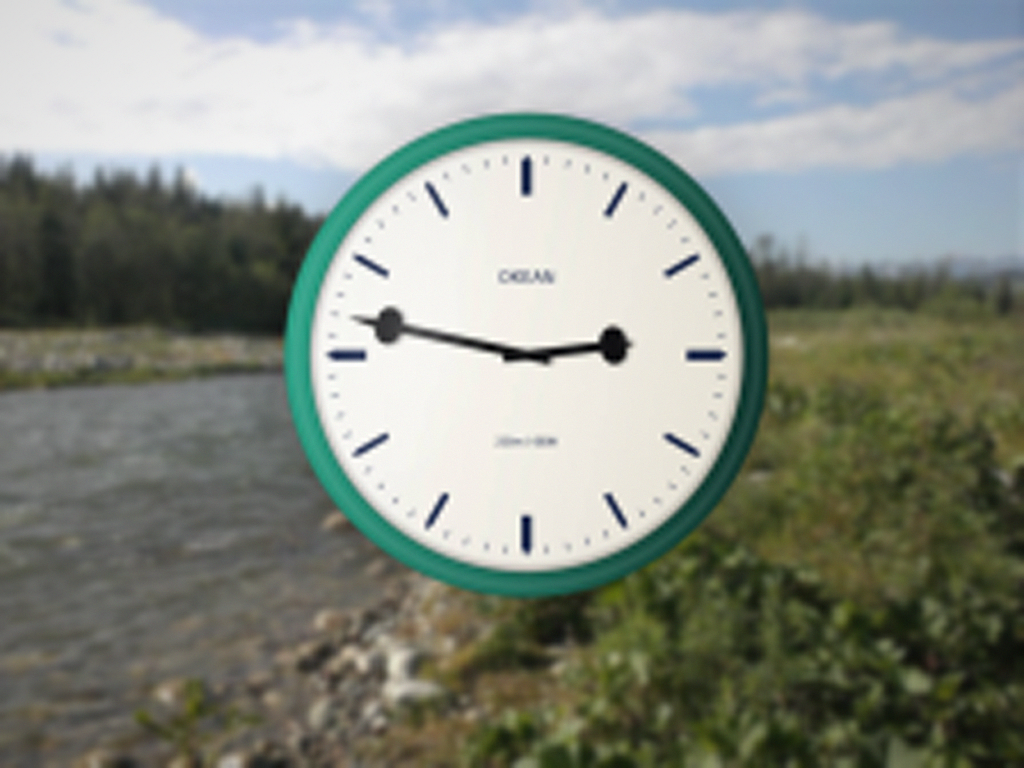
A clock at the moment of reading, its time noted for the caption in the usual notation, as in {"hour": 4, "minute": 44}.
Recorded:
{"hour": 2, "minute": 47}
